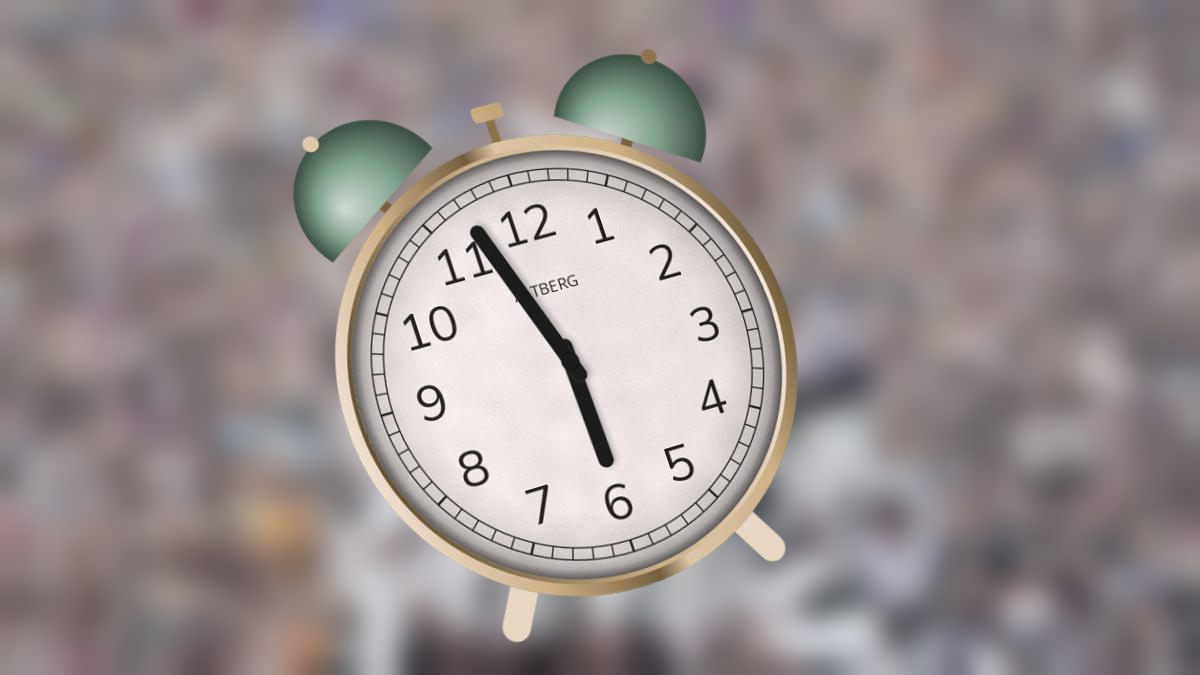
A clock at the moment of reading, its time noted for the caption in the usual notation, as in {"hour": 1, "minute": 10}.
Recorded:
{"hour": 5, "minute": 57}
